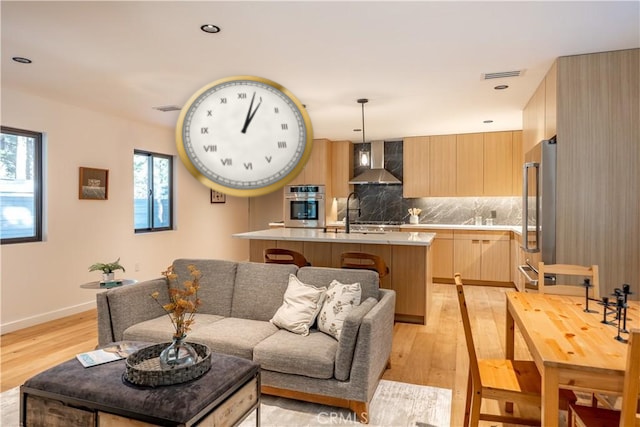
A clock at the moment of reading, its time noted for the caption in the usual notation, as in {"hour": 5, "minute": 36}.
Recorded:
{"hour": 1, "minute": 3}
